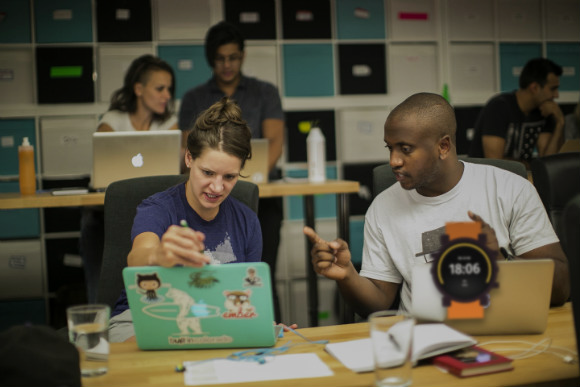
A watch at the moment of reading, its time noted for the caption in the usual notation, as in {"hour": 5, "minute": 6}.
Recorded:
{"hour": 18, "minute": 6}
